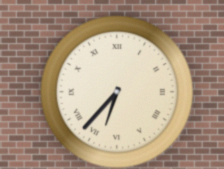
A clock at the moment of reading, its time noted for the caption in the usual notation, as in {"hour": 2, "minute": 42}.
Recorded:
{"hour": 6, "minute": 37}
